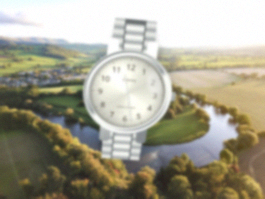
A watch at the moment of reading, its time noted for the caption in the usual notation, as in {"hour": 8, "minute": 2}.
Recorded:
{"hour": 11, "minute": 28}
